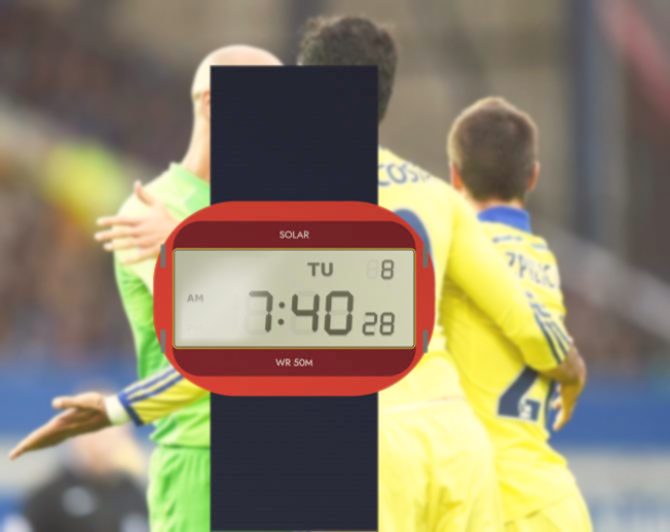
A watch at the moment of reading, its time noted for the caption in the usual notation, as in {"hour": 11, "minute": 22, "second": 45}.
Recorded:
{"hour": 7, "minute": 40, "second": 28}
